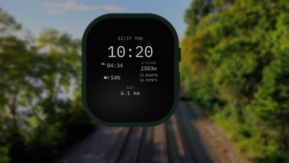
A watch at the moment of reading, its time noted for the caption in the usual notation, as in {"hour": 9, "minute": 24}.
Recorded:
{"hour": 10, "minute": 20}
